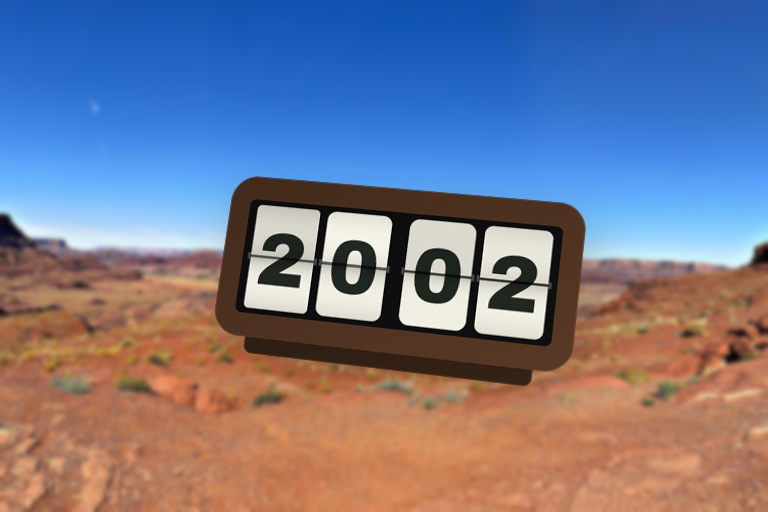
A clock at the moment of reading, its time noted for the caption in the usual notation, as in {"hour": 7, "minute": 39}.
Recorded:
{"hour": 20, "minute": 2}
